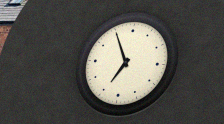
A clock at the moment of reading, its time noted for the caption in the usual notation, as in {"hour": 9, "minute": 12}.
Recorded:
{"hour": 6, "minute": 55}
